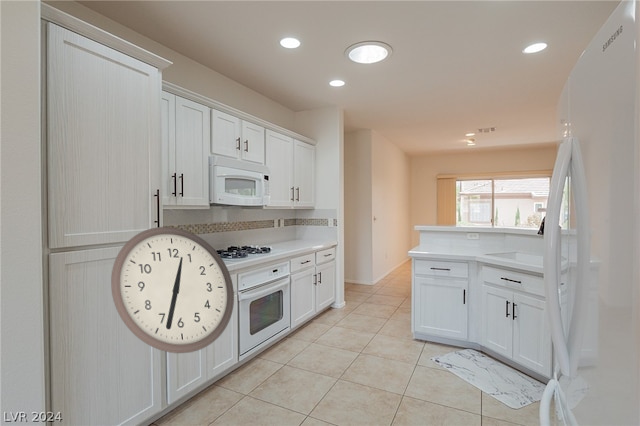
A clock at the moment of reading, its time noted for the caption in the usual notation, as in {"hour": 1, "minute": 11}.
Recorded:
{"hour": 12, "minute": 33}
